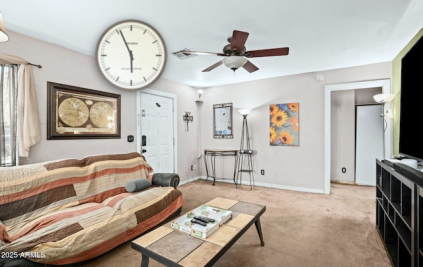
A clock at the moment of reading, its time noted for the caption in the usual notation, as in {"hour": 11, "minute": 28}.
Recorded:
{"hour": 5, "minute": 56}
